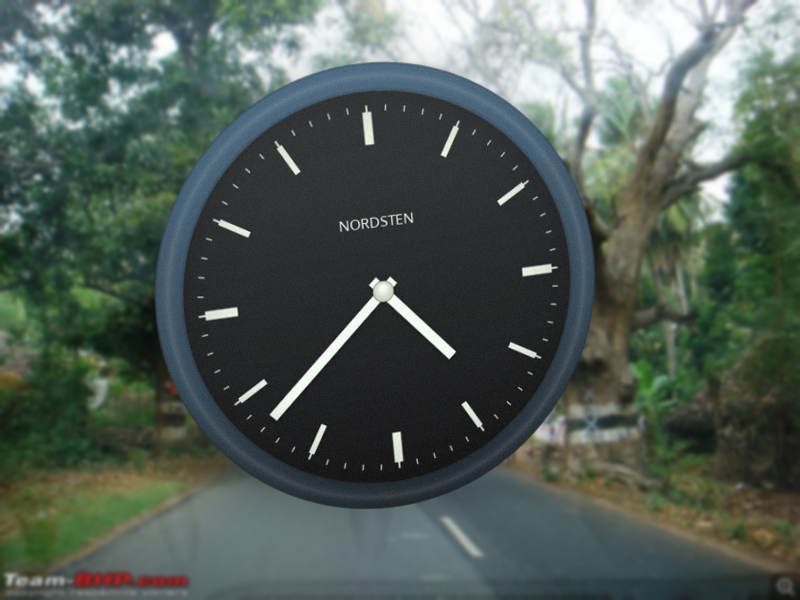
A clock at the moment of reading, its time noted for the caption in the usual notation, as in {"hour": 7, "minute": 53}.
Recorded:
{"hour": 4, "minute": 38}
